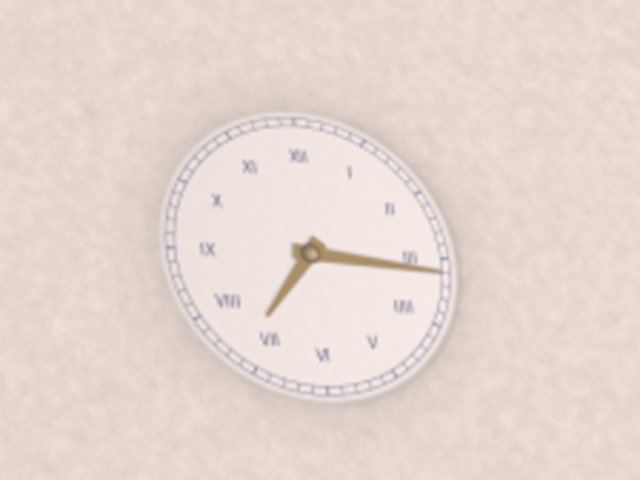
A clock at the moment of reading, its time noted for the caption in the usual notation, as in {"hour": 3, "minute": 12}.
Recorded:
{"hour": 7, "minute": 16}
